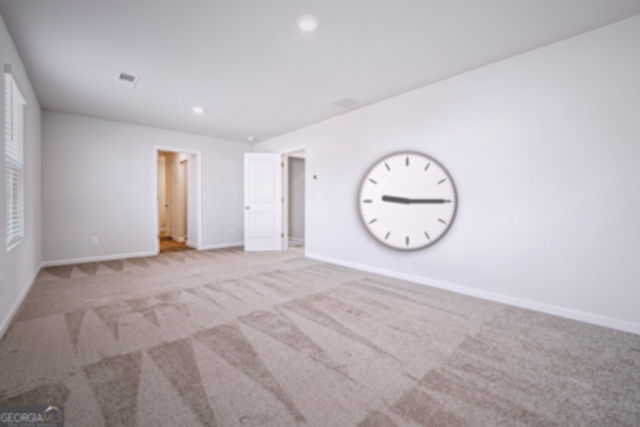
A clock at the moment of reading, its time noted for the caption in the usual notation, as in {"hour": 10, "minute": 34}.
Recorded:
{"hour": 9, "minute": 15}
